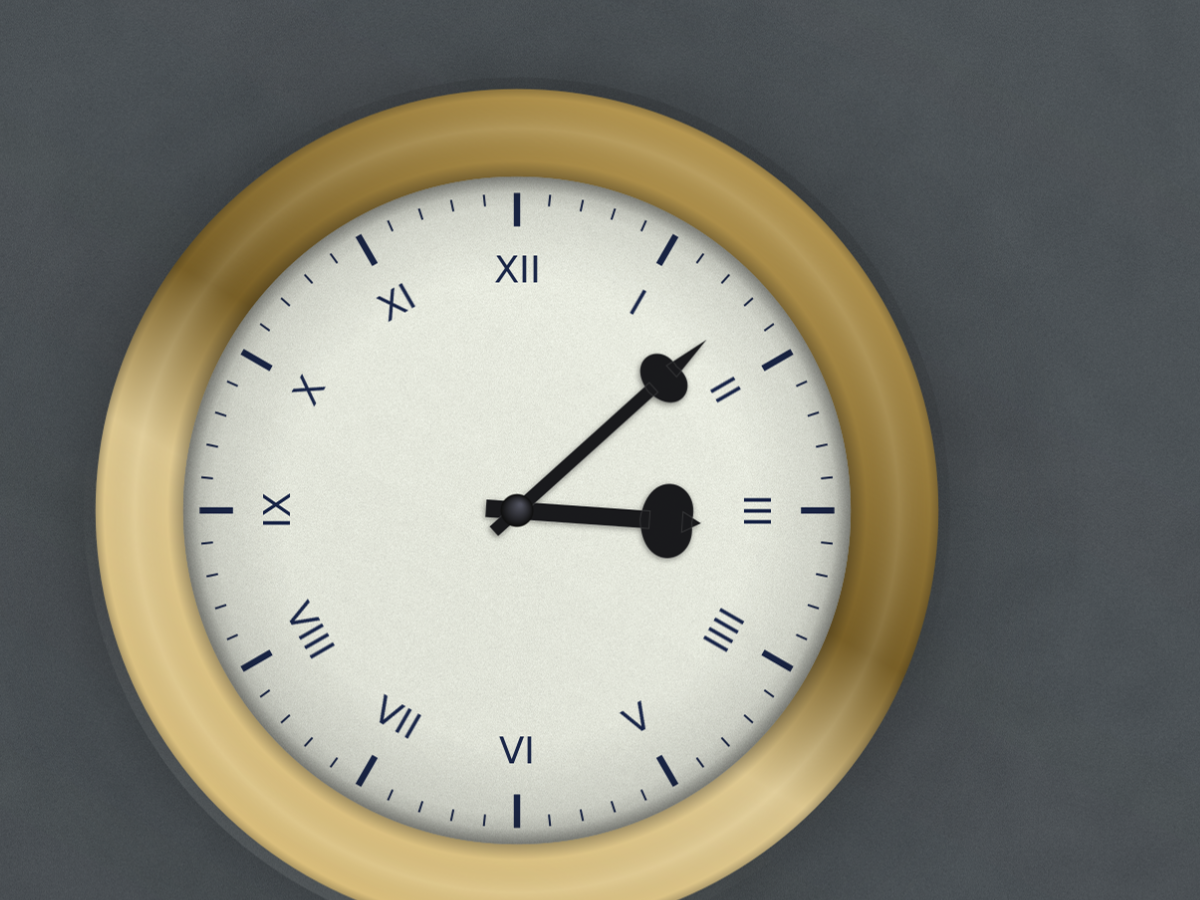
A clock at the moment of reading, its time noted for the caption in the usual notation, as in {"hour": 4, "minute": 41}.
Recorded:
{"hour": 3, "minute": 8}
